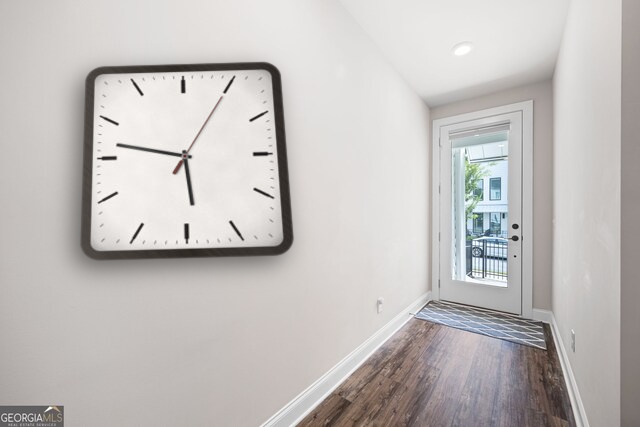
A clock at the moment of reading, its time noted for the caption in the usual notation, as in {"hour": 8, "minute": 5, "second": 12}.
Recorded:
{"hour": 5, "minute": 47, "second": 5}
